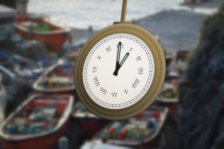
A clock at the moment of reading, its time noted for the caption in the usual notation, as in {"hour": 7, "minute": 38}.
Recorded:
{"hour": 1, "minute": 0}
